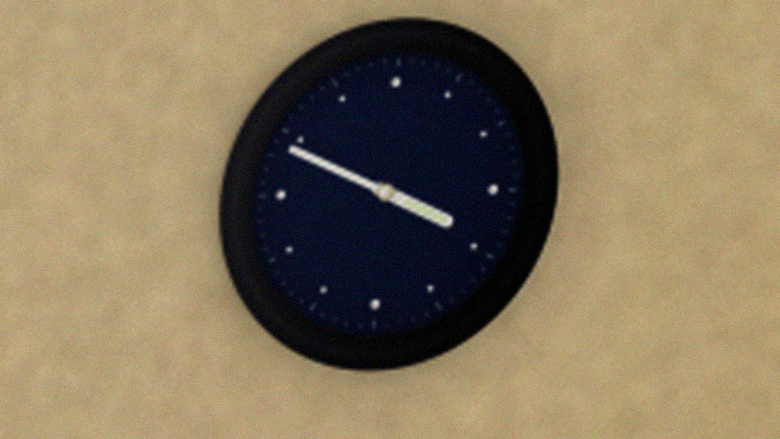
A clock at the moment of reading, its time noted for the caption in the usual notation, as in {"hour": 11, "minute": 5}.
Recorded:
{"hour": 3, "minute": 49}
